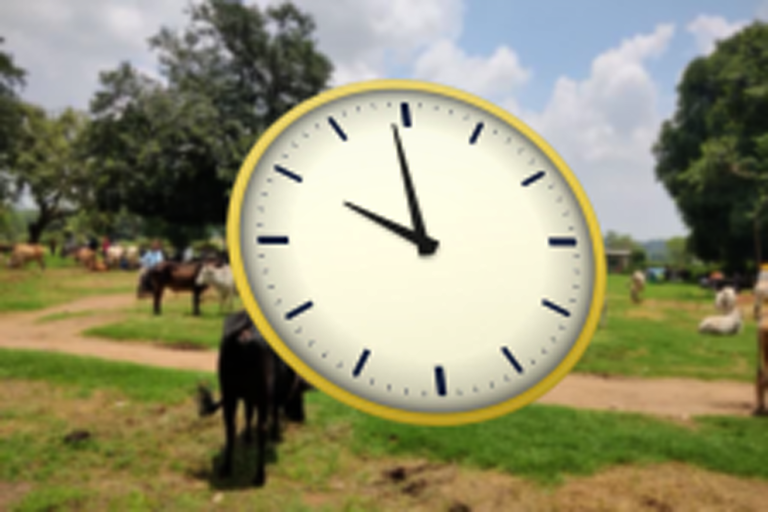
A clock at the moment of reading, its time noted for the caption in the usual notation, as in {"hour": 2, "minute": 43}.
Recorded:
{"hour": 9, "minute": 59}
